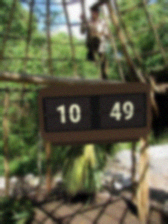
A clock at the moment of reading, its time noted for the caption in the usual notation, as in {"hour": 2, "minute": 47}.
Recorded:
{"hour": 10, "minute": 49}
